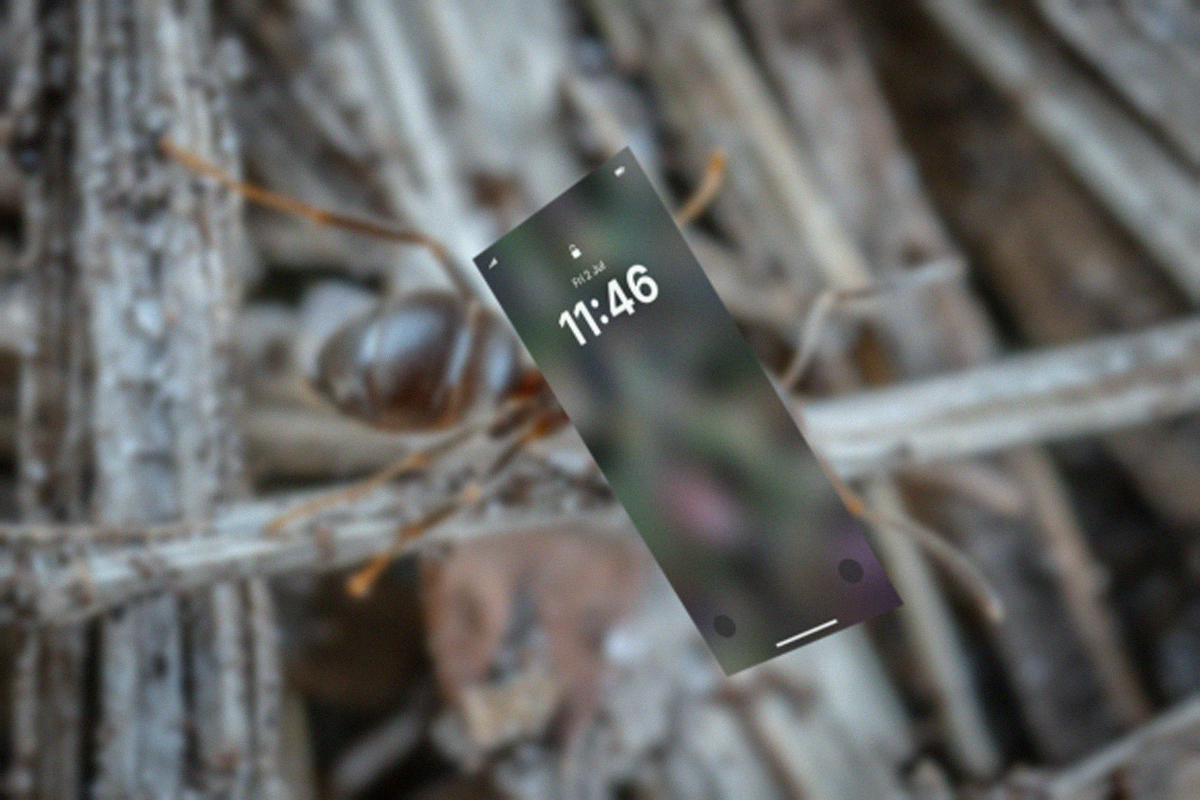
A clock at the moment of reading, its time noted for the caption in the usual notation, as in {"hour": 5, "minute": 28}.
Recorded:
{"hour": 11, "minute": 46}
